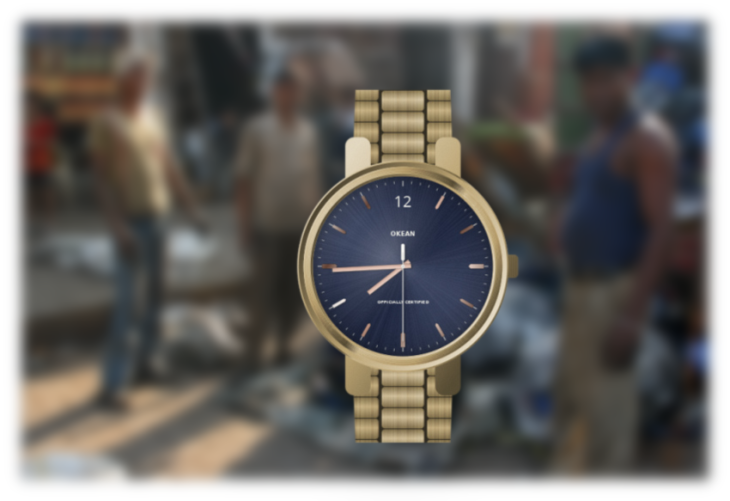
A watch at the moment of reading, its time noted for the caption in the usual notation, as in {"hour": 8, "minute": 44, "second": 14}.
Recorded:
{"hour": 7, "minute": 44, "second": 30}
